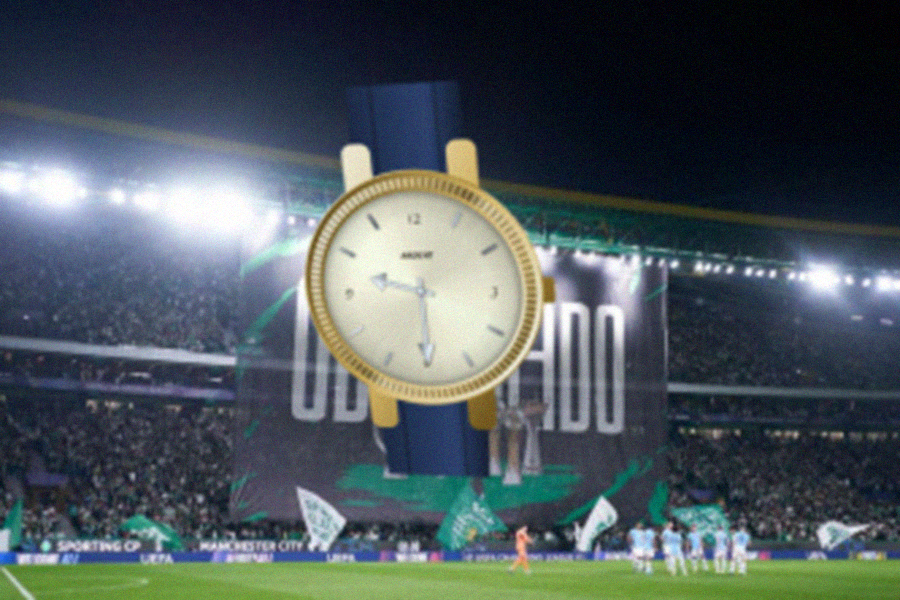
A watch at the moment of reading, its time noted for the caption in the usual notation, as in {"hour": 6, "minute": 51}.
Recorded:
{"hour": 9, "minute": 30}
